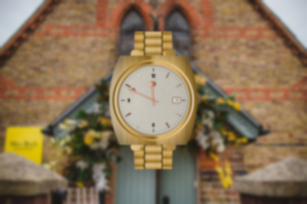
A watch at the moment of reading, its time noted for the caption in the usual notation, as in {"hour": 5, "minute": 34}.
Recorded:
{"hour": 11, "minute": 49}
